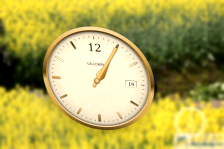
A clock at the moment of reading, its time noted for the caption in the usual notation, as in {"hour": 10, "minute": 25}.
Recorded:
{"hour": 1, "minute": 5}
